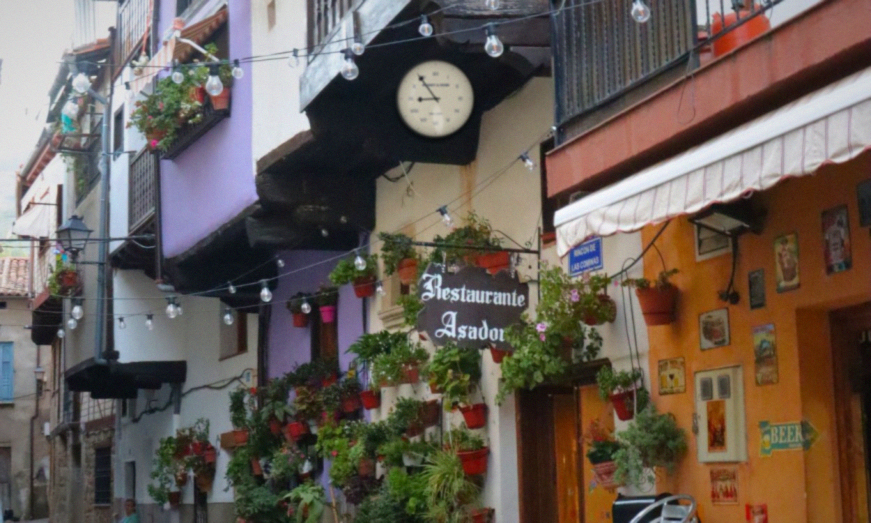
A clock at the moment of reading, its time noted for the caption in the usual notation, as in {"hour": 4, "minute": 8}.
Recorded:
{"hour": 8, "minute": 54}
